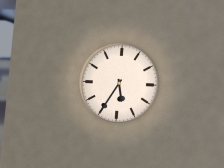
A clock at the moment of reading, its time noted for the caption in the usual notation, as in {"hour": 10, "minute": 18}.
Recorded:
{"hour": 5, "minute": 35}
